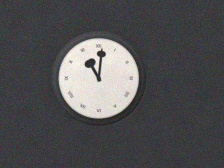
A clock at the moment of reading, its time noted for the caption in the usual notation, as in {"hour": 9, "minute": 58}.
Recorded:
{"hour": 11, "minute": 1}
